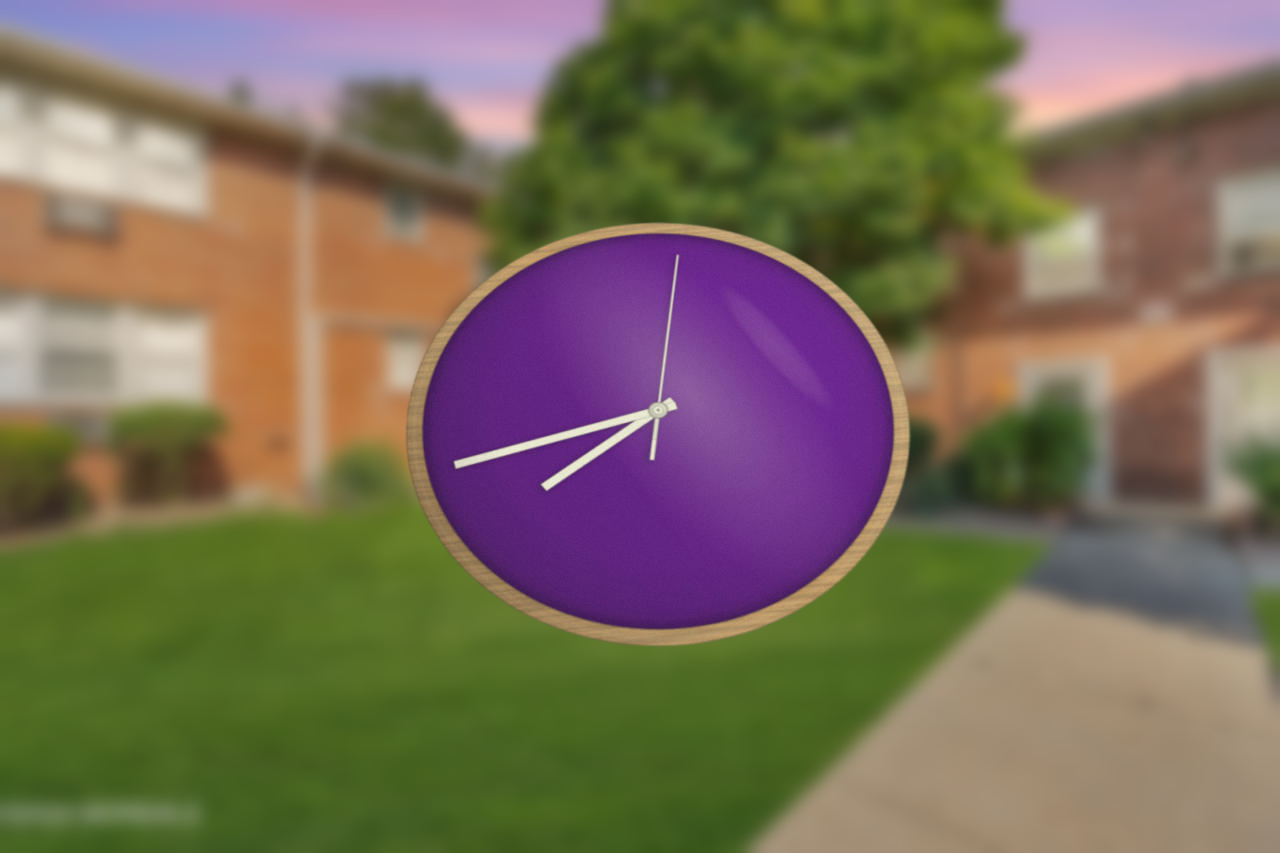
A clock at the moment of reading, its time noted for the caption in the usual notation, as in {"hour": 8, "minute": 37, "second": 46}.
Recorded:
{"hour": 7, "minute": 42, "second": 1}
